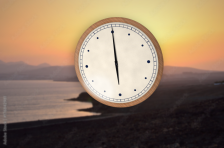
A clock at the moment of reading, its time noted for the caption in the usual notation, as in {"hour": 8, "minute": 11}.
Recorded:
{"hour": 6, "minute": 0}
